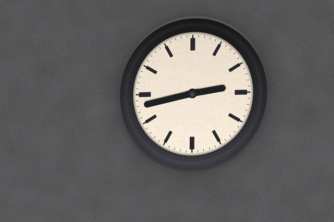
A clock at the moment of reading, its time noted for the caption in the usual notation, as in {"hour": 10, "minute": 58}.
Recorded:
{"hour": 2, "minute": 43}
